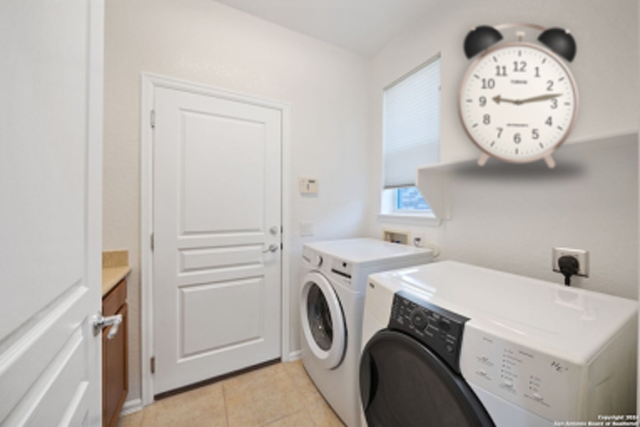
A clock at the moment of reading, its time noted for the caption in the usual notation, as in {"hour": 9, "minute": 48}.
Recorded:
{"hour": 9, "minute": 13}
